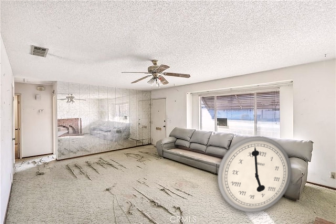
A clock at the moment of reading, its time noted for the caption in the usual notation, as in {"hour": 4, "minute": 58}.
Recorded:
{"hour": 4, "minute": 57}
